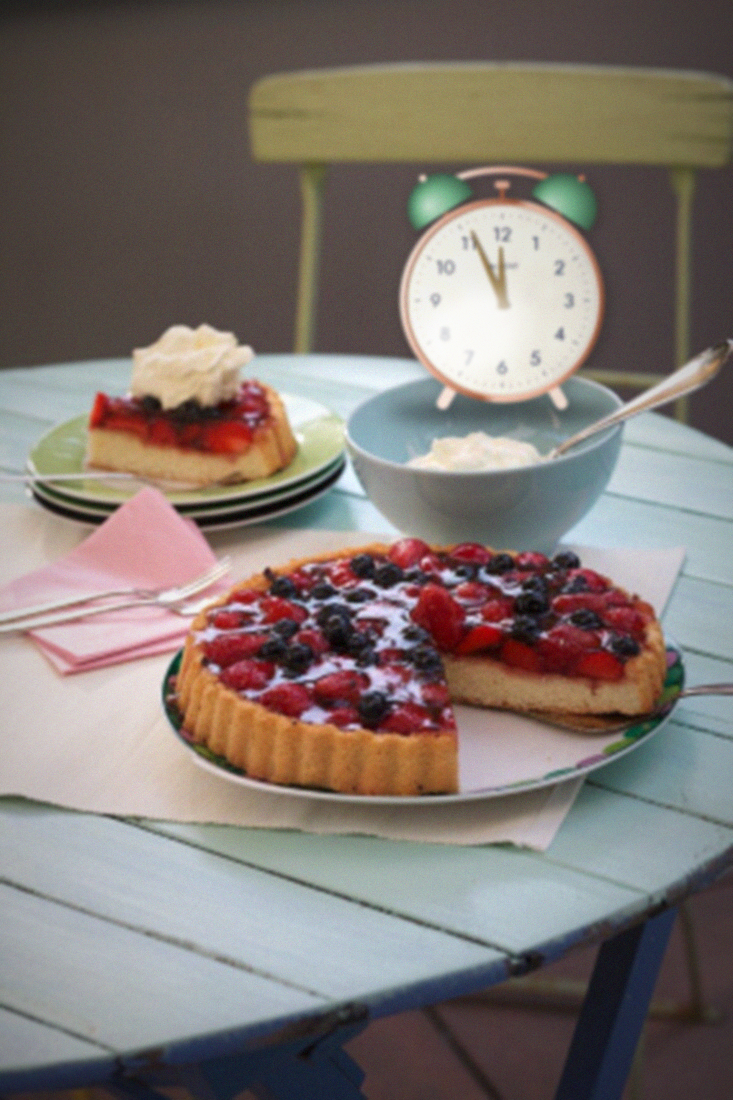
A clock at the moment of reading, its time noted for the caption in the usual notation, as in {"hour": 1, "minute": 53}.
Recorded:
{"hour": 11, "minute": 56}
